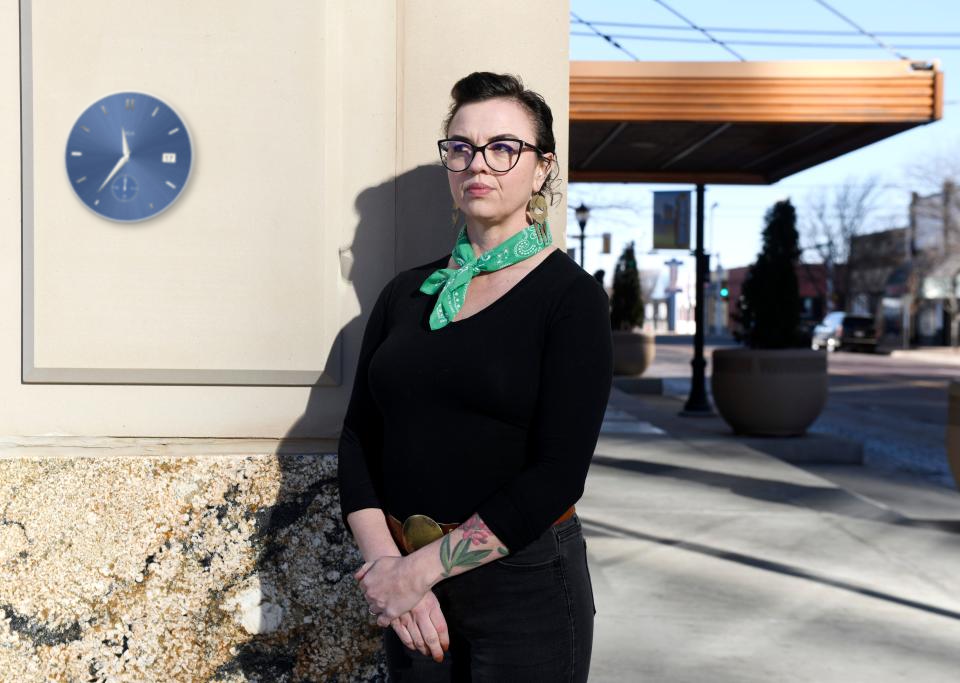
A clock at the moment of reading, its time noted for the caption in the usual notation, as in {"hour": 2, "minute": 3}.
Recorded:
{"hour": 11, "minute": 36}
